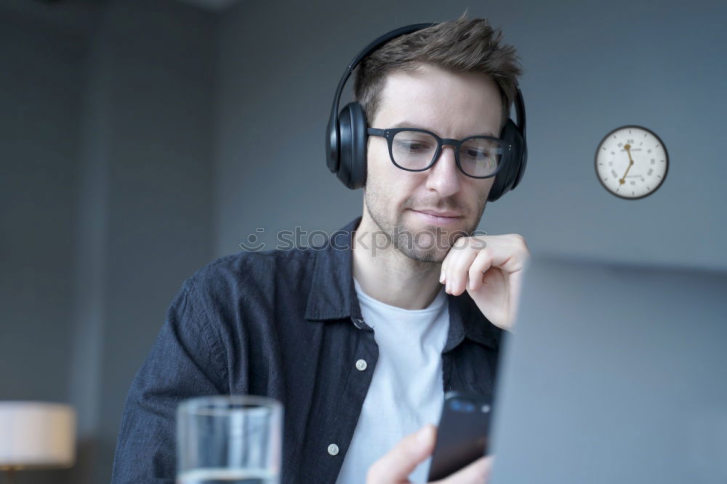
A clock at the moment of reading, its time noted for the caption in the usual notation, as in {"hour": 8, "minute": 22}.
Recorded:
{"hour": 11, "minute": 35}
